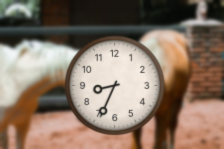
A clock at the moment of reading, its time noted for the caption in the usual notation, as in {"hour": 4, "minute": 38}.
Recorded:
{"hour": 8, "minute": 34}
